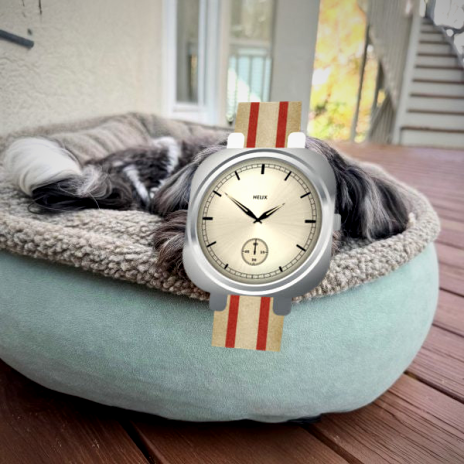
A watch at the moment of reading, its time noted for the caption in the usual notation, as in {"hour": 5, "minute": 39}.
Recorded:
{"hour": 1, "minute": 51}
